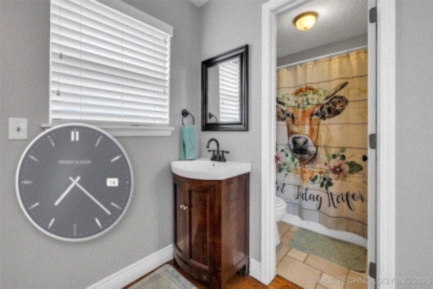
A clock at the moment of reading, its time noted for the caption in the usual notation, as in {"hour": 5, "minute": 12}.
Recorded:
{"hour": 7, "minute": 22}
